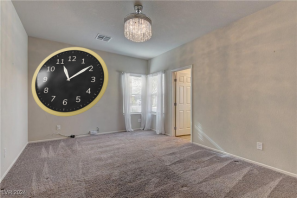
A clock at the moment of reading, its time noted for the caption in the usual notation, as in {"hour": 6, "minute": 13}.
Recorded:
{"hour": 11, "minute": 9}
